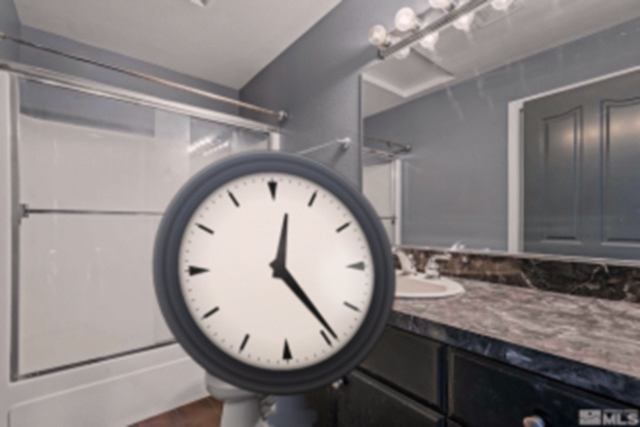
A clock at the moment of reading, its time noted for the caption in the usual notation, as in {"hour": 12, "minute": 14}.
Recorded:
{"hour": 12, "minute": 24}
